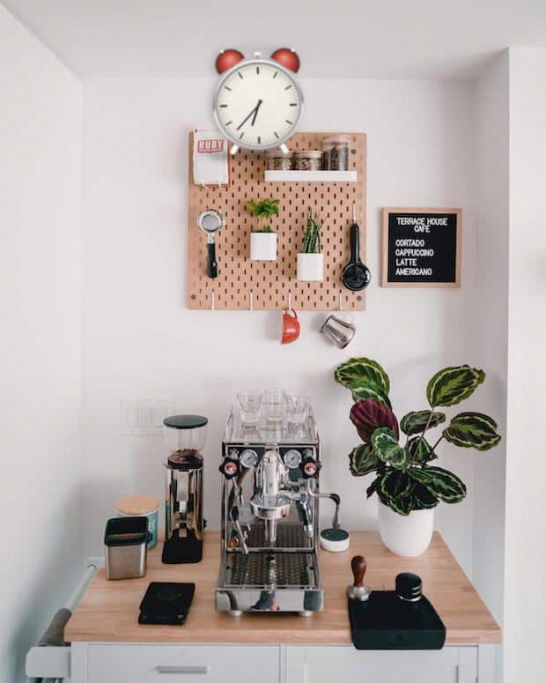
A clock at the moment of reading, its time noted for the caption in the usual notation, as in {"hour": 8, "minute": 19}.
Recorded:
{"hour": 6, "minute": 37}
